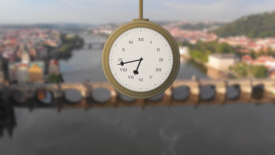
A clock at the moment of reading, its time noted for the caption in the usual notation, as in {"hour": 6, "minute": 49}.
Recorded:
{"hour": 6, "minute": 43}
